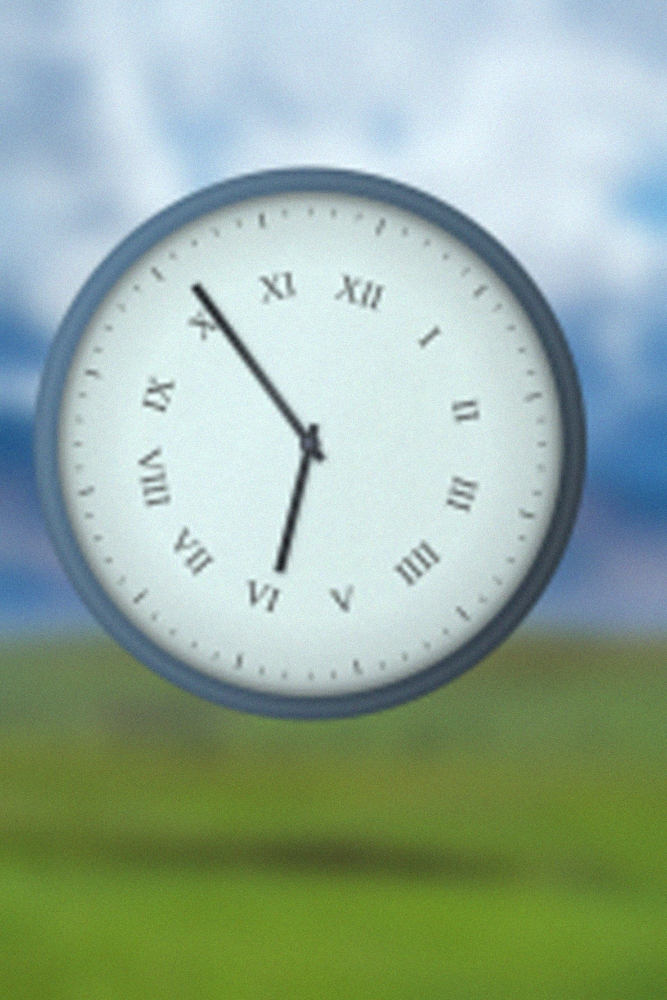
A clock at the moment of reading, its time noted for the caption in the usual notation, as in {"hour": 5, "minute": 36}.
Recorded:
{"hour": 5, "minute": 51}
